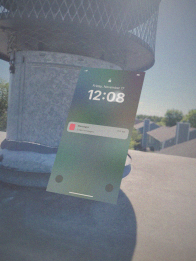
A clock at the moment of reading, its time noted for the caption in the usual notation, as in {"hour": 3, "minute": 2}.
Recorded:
{"hour": 12, "minute": 8}
